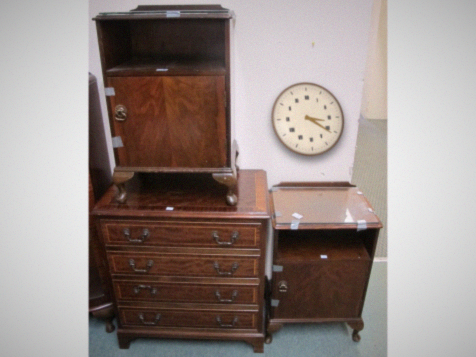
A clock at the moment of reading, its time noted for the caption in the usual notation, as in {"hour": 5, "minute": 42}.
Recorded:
{"hour": 3, "minute": 21}
